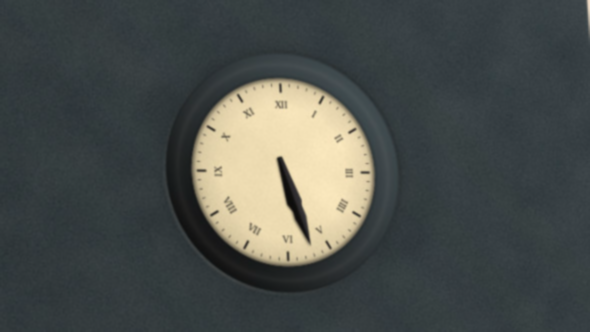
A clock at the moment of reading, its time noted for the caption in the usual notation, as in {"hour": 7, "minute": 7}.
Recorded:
{"hour": 5, "minute": 27}
